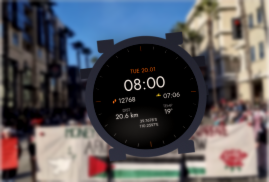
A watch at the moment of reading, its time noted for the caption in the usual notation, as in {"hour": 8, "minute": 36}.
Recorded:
{"hour": 8, "minute": 0}
